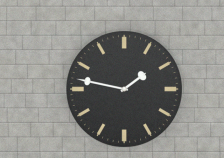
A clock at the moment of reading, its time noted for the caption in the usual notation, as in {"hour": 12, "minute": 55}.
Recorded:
{"hour": 1, "minute": 47}
